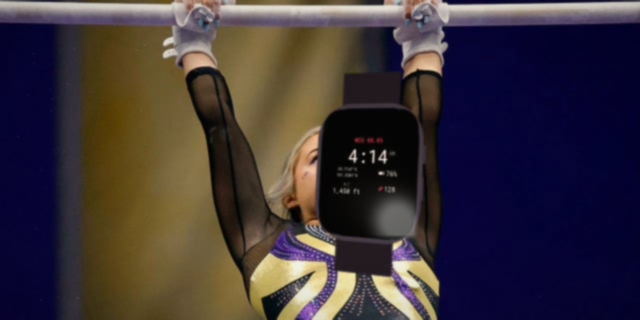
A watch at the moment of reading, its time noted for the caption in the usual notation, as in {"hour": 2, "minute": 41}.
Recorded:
{"hour": 4, "minute": 14}
